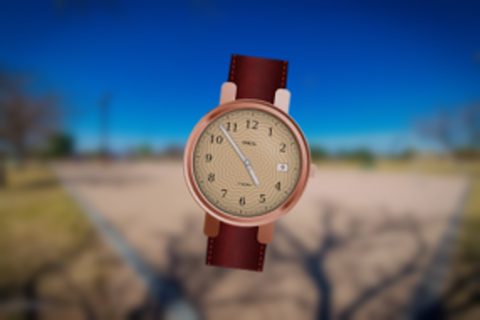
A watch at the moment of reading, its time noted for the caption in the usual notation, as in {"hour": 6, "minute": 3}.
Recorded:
{"hour": 4, "minute": 53}
